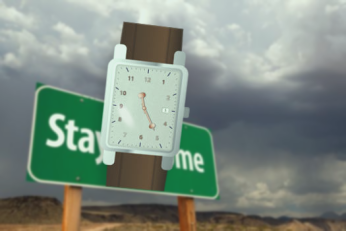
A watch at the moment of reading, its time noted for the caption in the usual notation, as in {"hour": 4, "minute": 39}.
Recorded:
{"hour": 11, "minute": 25}
